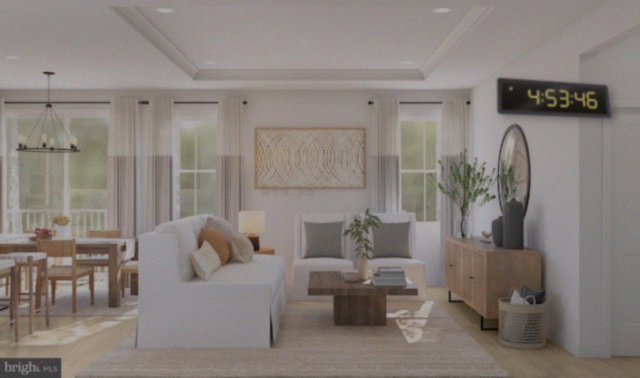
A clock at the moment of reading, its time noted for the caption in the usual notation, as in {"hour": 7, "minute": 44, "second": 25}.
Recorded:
{"hour": 4, "minute": 53, "second": 46}
